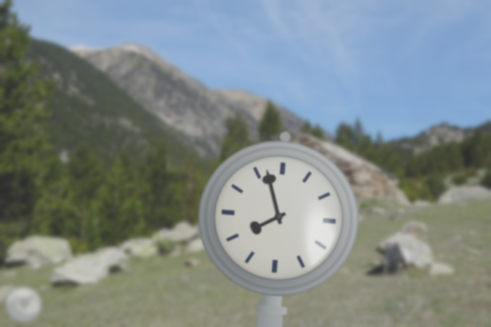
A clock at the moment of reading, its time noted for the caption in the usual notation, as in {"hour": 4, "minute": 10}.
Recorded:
{"hour": 7, "minute": 57}
